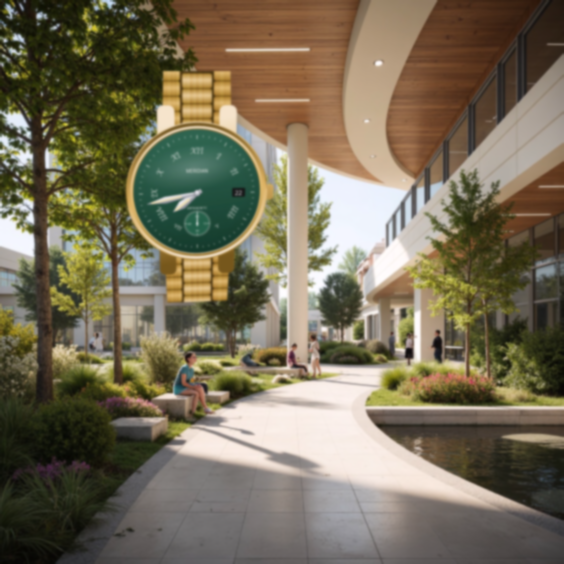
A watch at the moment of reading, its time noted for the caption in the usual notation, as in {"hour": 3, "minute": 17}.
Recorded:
{"hour": 7, "minute": 43}
